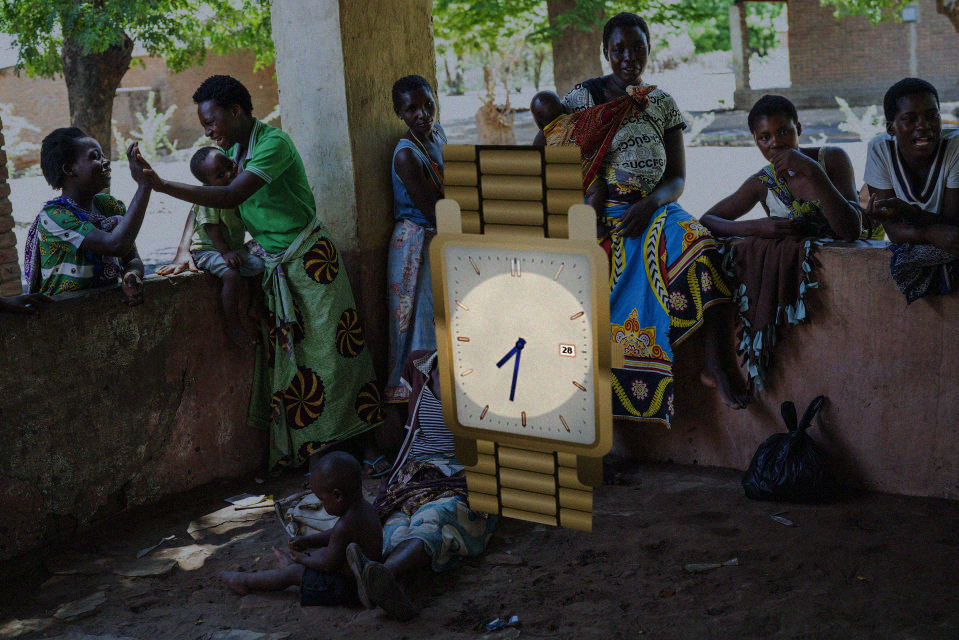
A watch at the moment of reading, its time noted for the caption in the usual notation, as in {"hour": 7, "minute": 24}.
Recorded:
{"hour": 7, "minute": 32}
